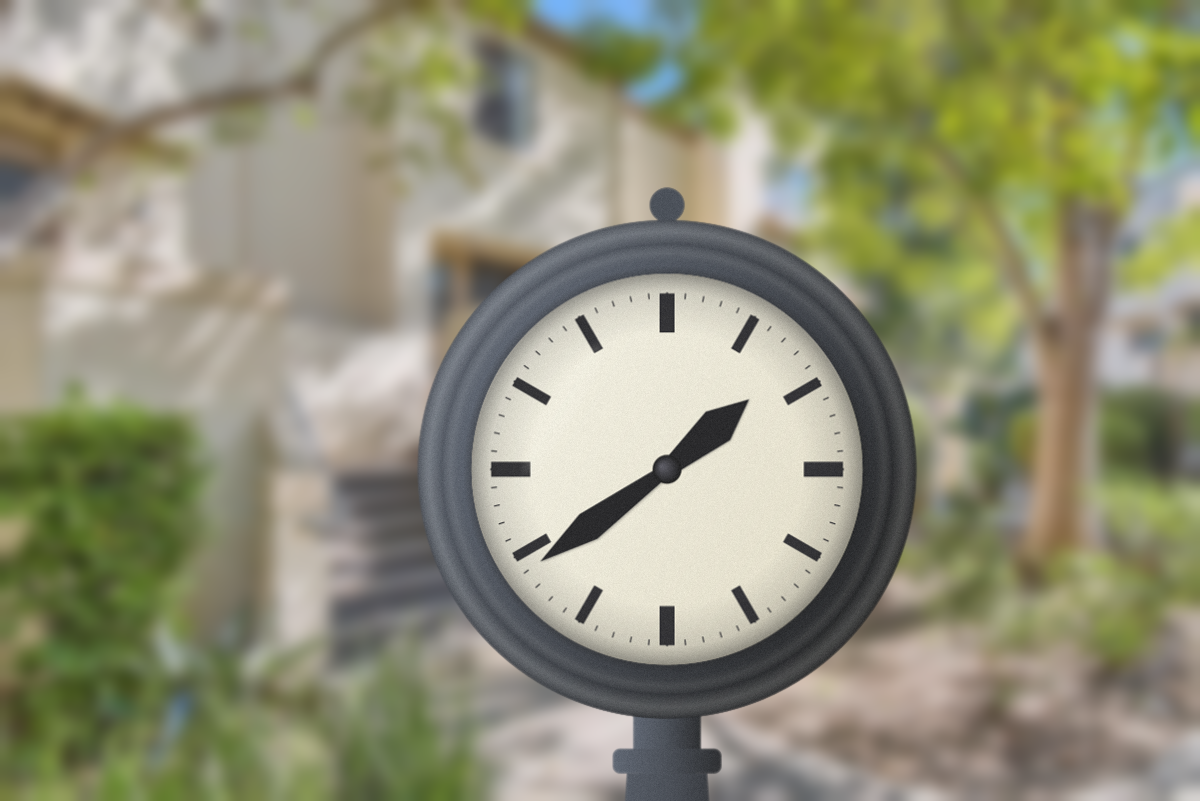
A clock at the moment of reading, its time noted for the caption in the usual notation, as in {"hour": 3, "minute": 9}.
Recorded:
{"hour": 1, "minute": 39}
